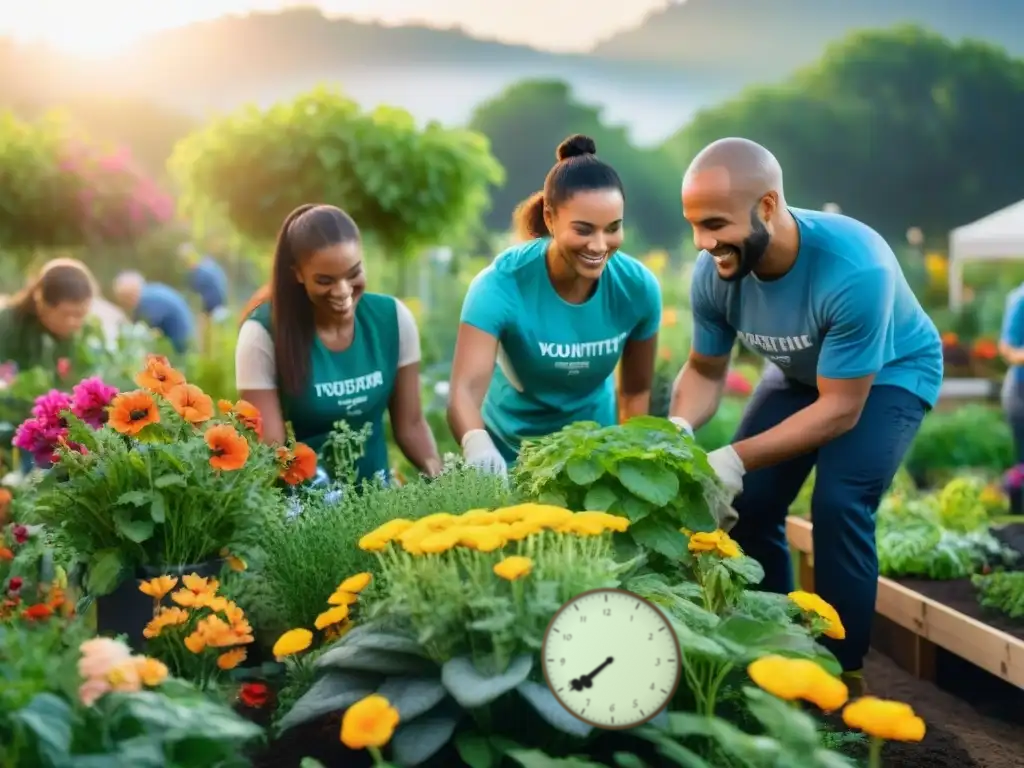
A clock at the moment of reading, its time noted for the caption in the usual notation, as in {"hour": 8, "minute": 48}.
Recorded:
{"hour": 7, "minute": 39}
